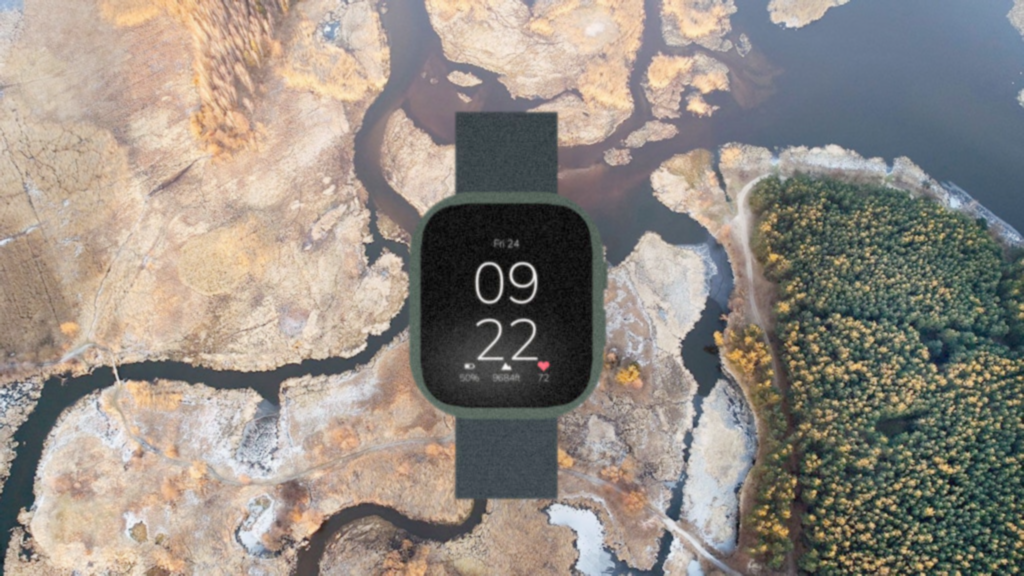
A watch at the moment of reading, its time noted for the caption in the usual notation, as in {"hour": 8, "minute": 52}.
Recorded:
{"hour": 9, "minute": 22}
